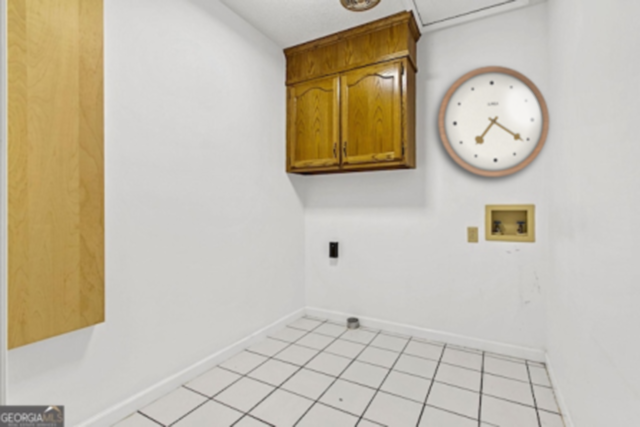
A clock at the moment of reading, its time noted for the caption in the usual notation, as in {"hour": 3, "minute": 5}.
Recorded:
{"hour": 7, "minute": 21}
